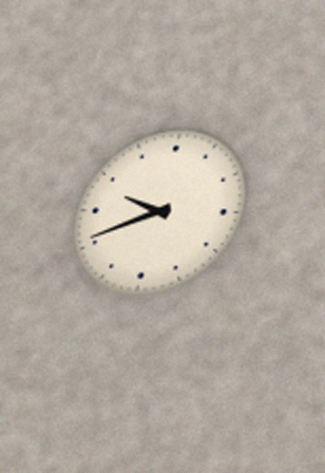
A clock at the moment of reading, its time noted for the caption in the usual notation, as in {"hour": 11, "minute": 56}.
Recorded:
{"hour": 9, "minute": 41}
